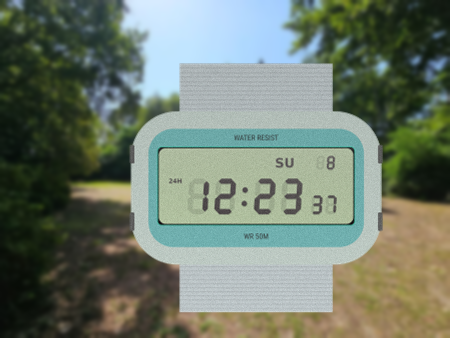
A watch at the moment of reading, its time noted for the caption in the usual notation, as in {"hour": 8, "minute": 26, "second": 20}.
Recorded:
{"hour": 12, "minute": 23, "second": 37}
